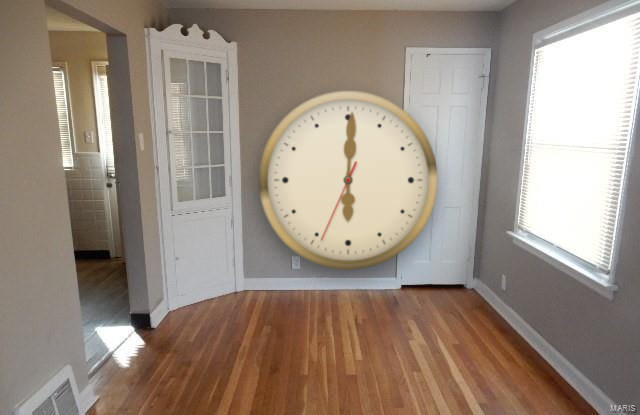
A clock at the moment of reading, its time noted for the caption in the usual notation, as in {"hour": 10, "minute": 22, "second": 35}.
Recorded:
{"hour": 6, "minute": 0, "second": 34}
